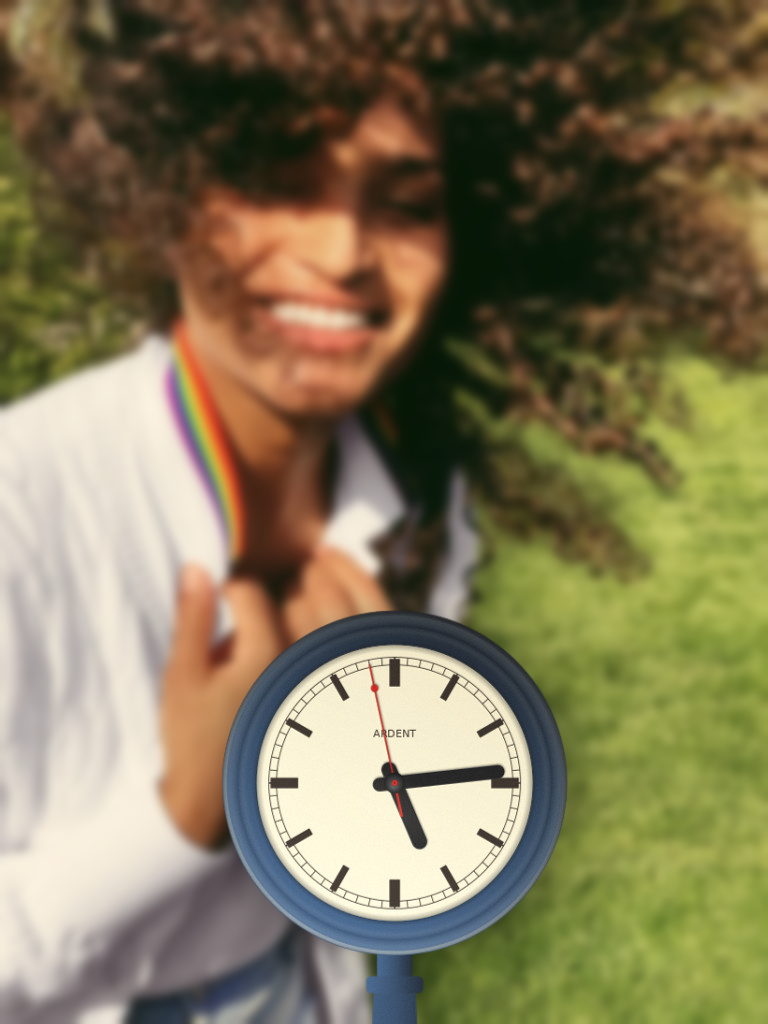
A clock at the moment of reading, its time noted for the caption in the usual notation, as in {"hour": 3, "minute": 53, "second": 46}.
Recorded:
{"hour": 5, "minute": 13, "second": 58}
